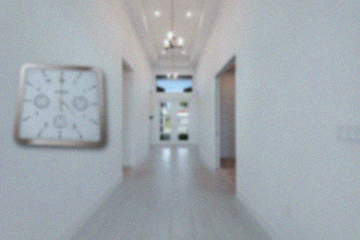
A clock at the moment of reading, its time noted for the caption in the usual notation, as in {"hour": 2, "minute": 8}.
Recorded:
{"hour": 4, "minute": 27}
